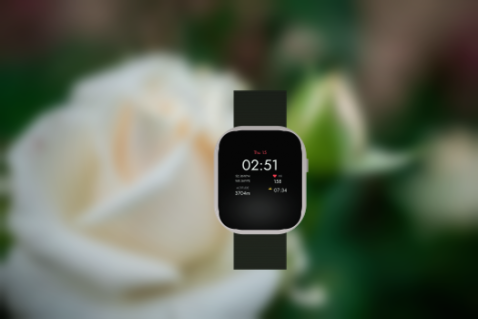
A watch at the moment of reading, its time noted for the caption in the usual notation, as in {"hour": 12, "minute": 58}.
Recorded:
{"hour": 2, "minute": 51}
